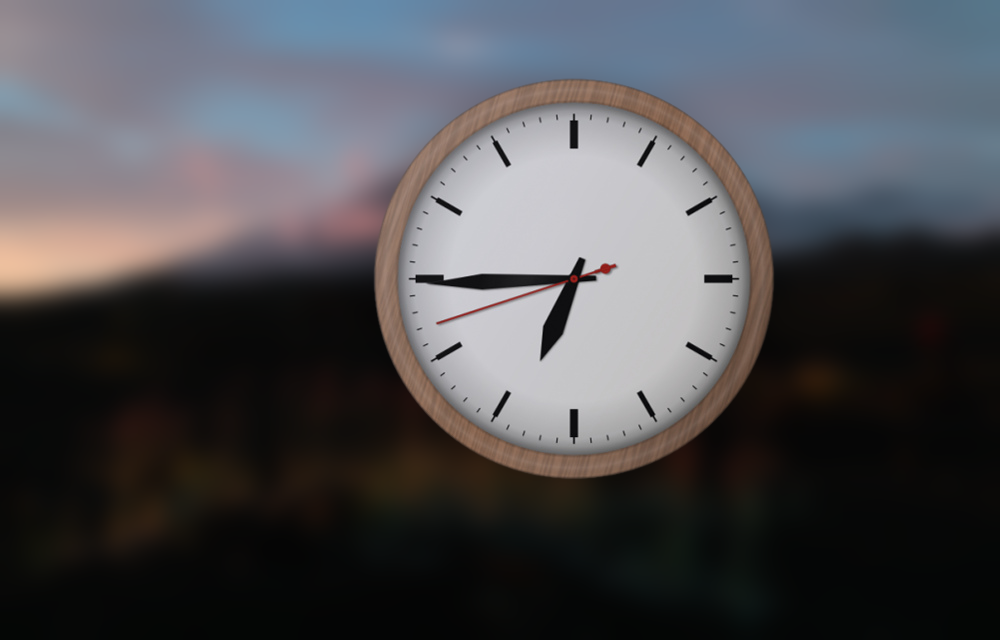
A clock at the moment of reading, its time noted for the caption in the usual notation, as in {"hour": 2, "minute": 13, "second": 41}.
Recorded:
{"hour": 6, "minute": 44, "second": 42}
